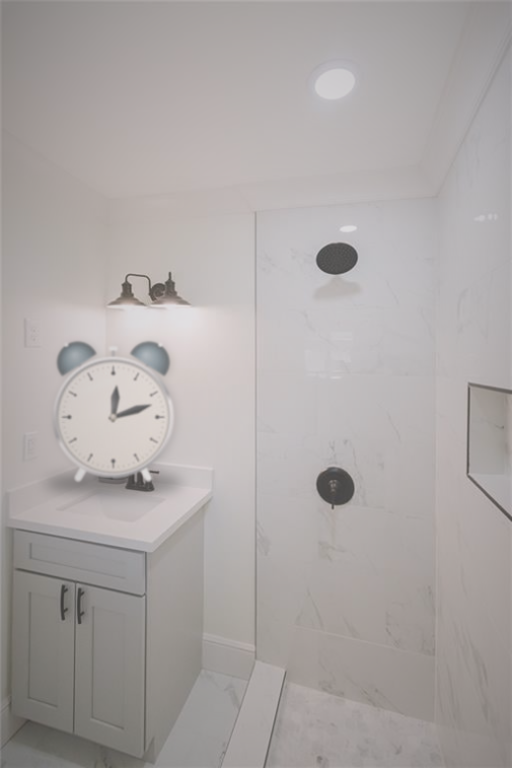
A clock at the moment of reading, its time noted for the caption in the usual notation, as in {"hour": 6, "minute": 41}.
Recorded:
{"hour": 12, "minute": 12}
